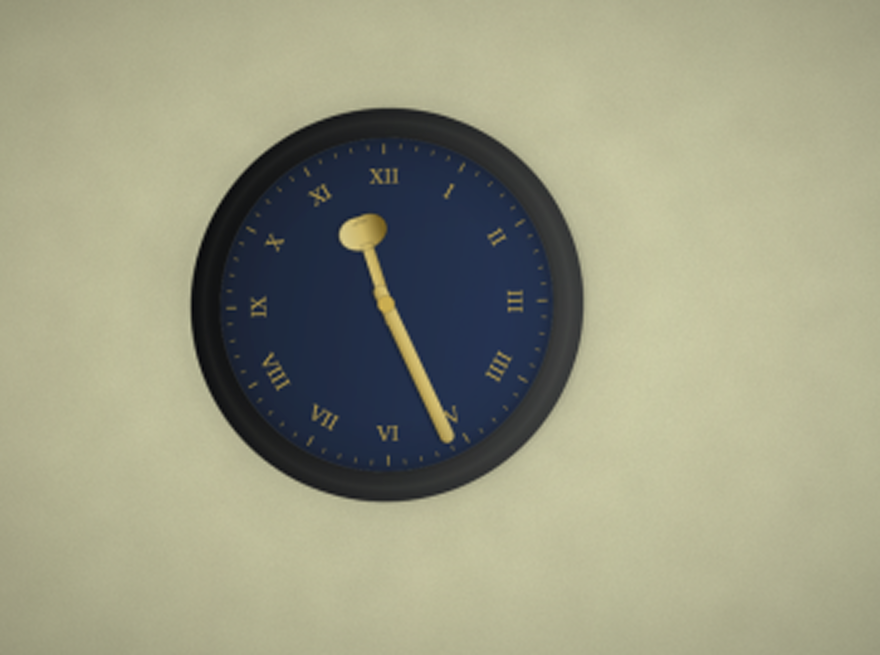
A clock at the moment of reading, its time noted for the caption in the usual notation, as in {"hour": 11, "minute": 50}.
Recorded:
{"hour": 11, "minute": 26}
